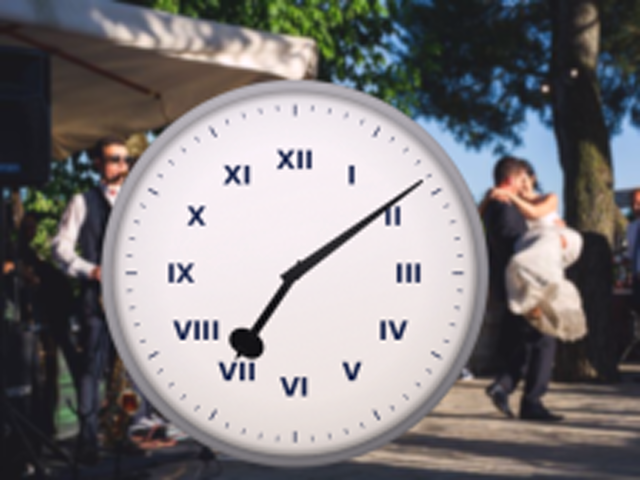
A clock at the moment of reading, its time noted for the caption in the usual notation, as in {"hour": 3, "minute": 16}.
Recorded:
{"hour": 7, "minute": 9}
